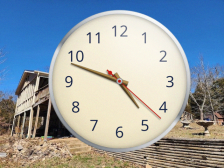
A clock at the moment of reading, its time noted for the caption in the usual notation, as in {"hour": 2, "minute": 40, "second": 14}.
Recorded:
{"hour": 4, "minute": 48, "second": 22}
